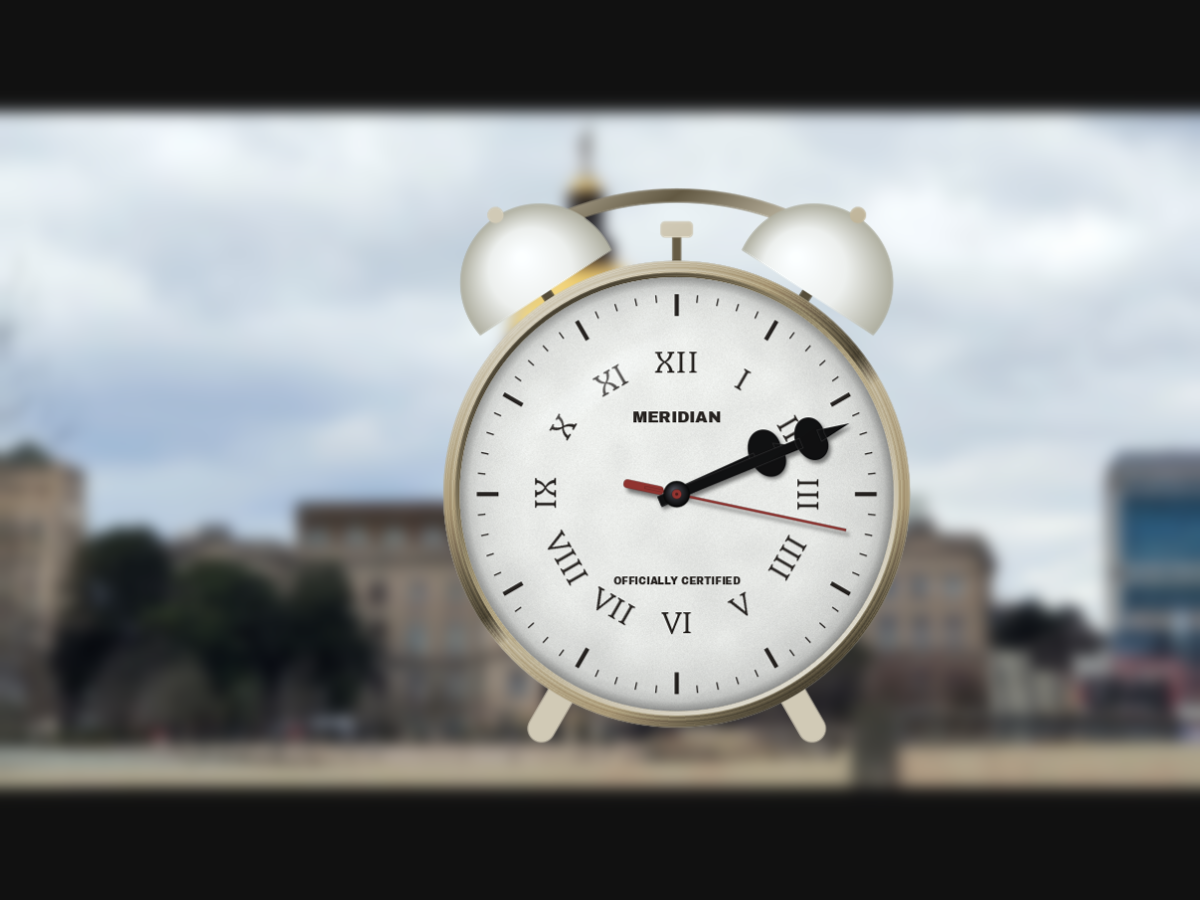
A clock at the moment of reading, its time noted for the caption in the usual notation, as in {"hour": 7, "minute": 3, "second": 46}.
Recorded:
{"hour": 2, "minute": 11, "second": 17}
